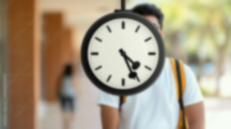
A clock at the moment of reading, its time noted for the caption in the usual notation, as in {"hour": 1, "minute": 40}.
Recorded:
{"hour": 4, "minute": 26}
